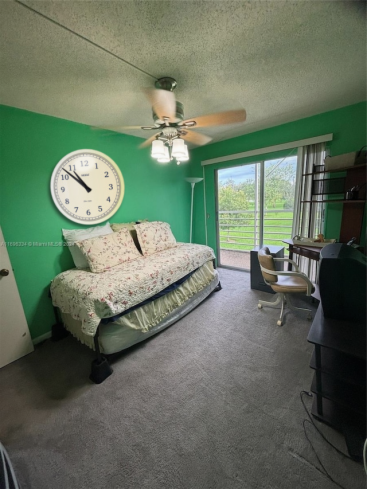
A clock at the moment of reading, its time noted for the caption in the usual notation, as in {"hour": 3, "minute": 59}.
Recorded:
{"hour": 10, "minute": 52}
